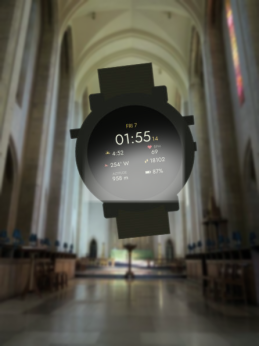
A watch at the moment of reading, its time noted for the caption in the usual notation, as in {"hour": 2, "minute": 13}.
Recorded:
{"hour": 1, "minute": 55}
